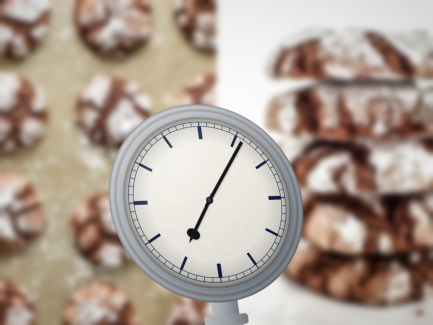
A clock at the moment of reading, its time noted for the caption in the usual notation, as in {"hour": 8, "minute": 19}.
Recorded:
{"hour": 7, "minute": 6}
